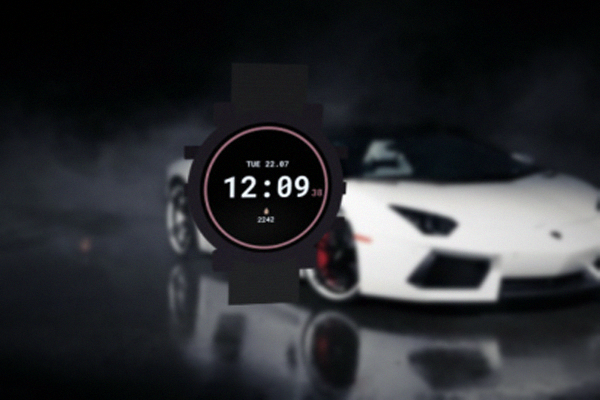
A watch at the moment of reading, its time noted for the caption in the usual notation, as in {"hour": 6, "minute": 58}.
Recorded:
{"hour": 12, "minute": 9}
